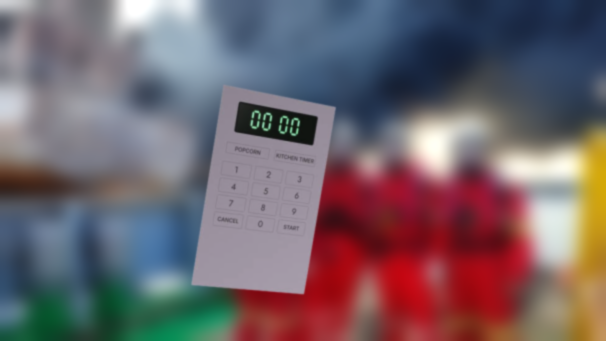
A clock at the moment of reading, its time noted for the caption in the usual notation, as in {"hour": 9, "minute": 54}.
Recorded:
{"hour": 0, "minute": 0}
